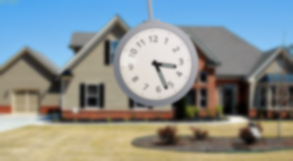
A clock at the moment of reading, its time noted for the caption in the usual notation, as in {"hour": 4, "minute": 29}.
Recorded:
{"hour": 3, "minute": 27}
